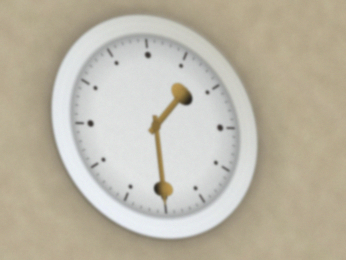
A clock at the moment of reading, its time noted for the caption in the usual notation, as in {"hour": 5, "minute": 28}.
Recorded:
{"hour": 1, "minute": 30}
